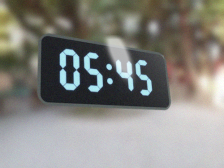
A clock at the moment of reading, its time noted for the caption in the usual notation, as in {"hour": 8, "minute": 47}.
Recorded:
{"hour": 5, "minute": 45}
